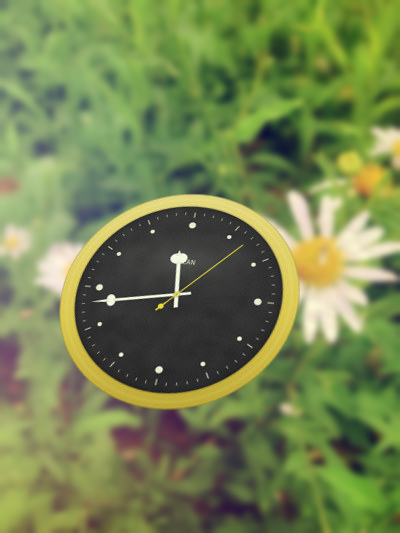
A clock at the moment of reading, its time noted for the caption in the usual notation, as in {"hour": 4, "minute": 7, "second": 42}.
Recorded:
{"hour": 11, "minute": 43, "second": 7}
